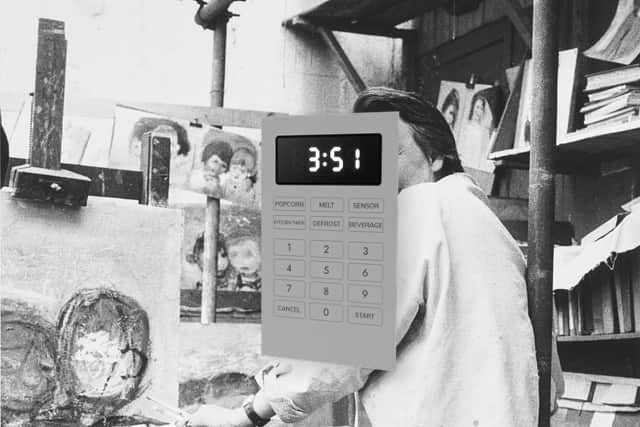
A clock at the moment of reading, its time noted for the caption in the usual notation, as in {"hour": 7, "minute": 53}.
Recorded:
{"hour": 3, "minute": 51}
